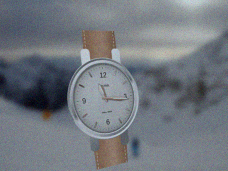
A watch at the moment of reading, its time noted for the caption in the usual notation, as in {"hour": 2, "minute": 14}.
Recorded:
{"hour": 11, "minute": 16}
